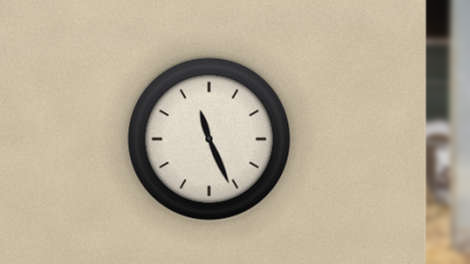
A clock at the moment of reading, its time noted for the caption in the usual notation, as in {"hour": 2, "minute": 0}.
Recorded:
{"hour": 11, "minute": 26}
